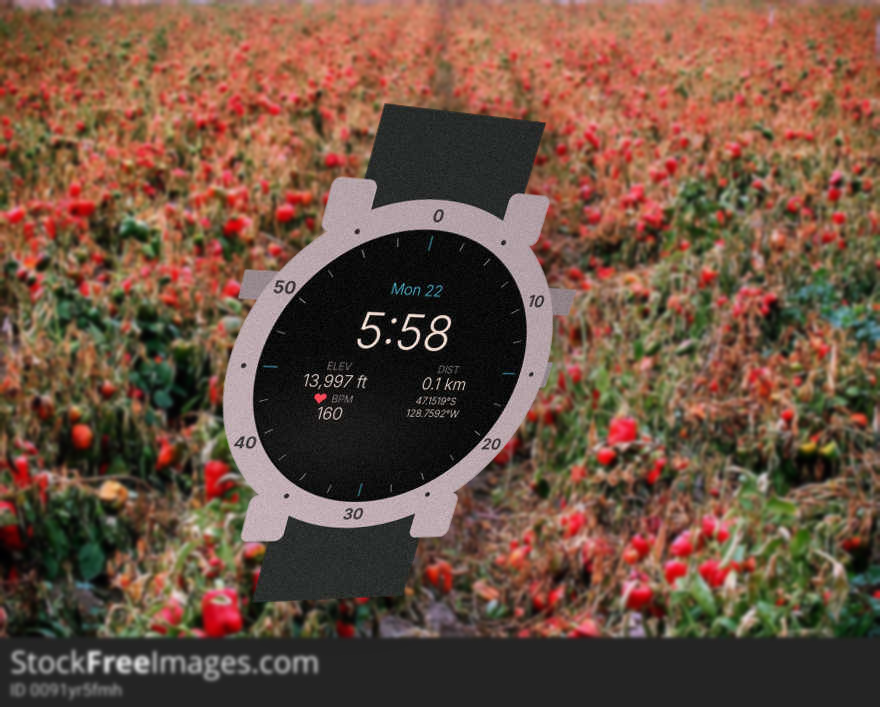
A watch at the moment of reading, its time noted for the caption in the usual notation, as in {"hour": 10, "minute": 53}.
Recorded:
{"hour": 5, "minute": 58}
